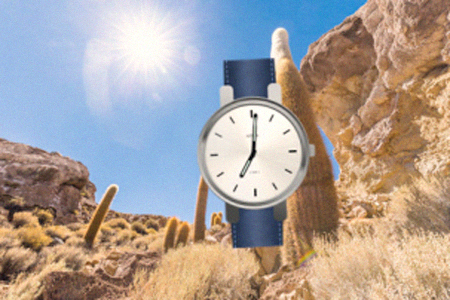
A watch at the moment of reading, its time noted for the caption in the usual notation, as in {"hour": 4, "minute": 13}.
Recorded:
{"hour": 7, "minute": 1}
